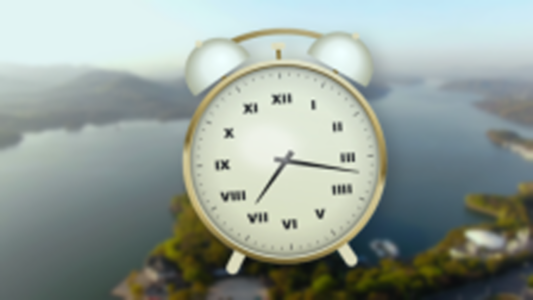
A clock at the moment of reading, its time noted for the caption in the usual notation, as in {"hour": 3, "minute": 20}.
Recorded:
{"hour": 7, "minute": 17}
